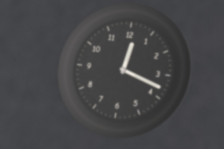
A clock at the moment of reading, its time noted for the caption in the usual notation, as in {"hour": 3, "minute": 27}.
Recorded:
{"hour": 12, "minute": 18}
